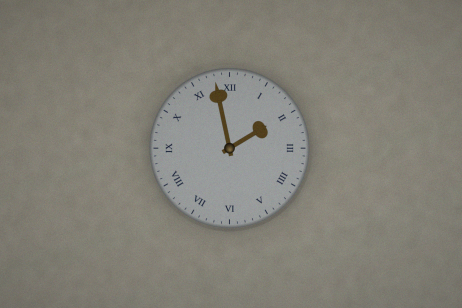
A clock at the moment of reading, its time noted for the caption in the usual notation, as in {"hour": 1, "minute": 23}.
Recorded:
{"hour": 1, "minute": 58}
